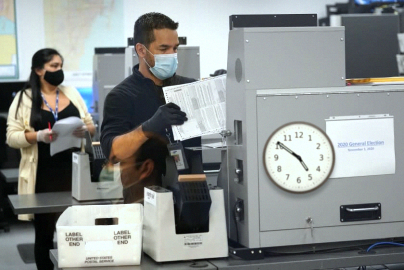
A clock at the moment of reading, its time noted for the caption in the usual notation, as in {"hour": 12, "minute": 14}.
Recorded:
{"hour": 4, "minute": 51}
